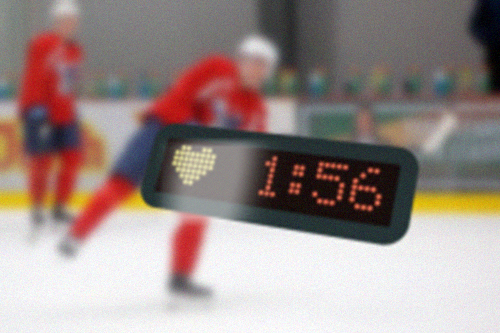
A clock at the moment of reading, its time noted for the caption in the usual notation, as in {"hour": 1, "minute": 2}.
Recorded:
{"hour": 1, "minute": 56}
